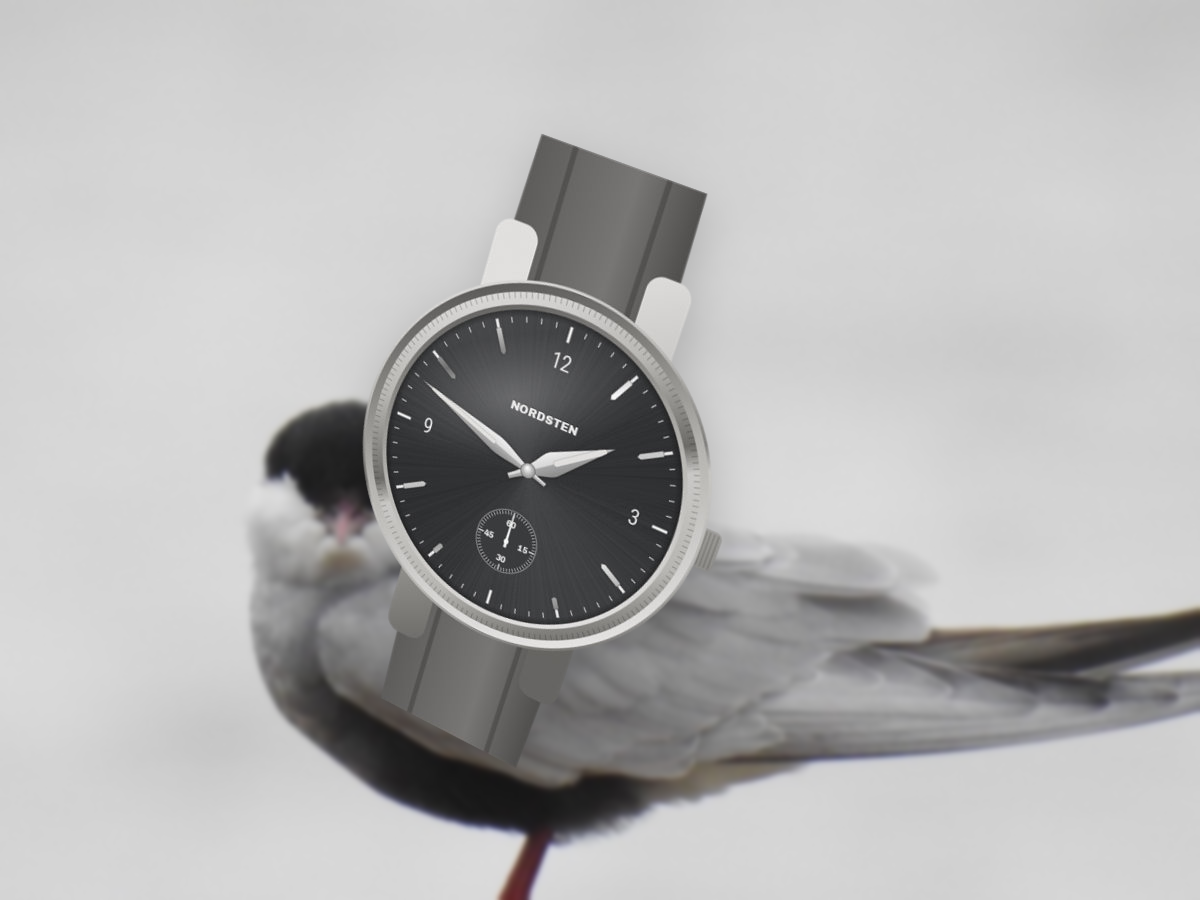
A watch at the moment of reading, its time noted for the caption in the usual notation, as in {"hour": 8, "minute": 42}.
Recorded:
{"hour": 1, "minute": 48}
